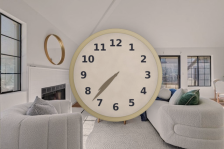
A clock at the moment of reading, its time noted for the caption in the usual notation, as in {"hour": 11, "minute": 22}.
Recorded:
{"hour": 7, "minute": 37}
